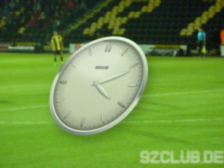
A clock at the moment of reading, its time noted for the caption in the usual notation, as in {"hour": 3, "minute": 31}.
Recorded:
{"hour": 4, "minute": 11}
